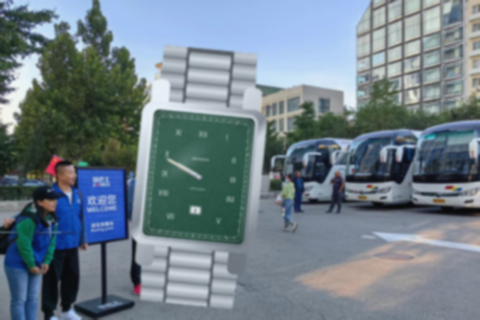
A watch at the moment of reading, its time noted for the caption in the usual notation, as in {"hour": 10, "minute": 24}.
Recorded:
{"hour": 9, "minute": 49}
